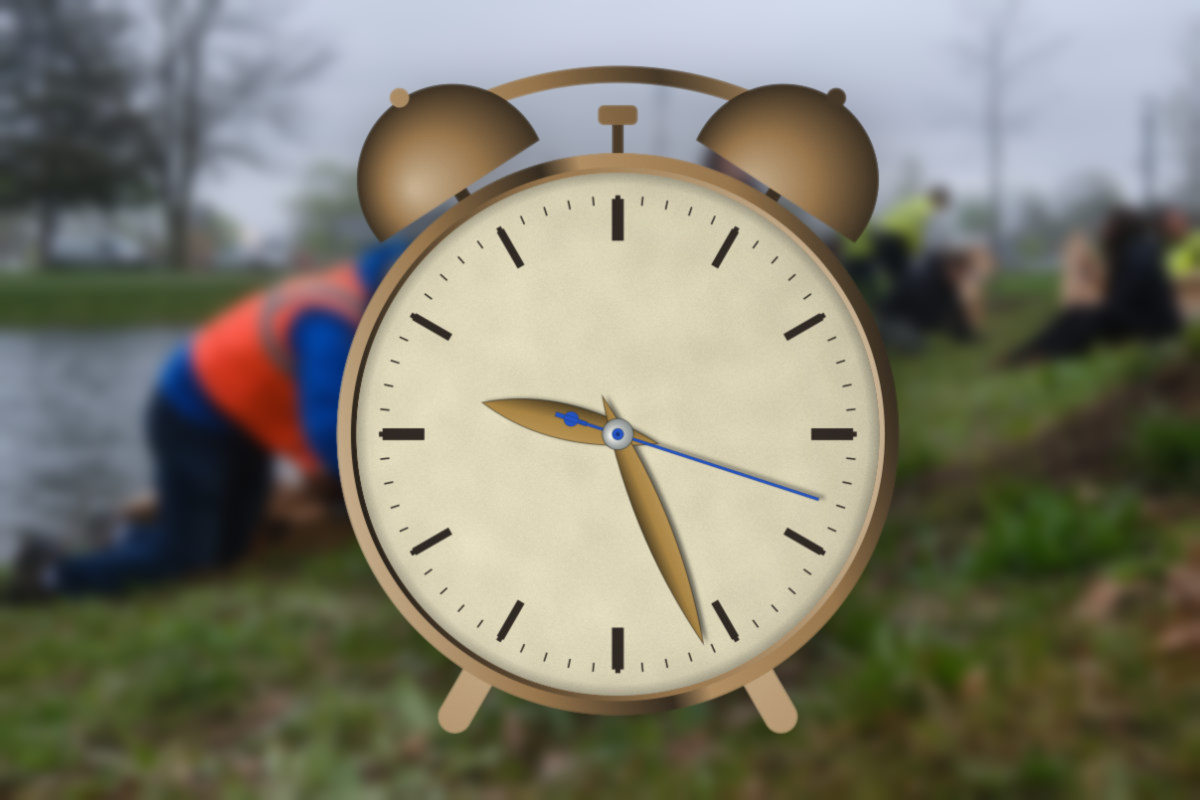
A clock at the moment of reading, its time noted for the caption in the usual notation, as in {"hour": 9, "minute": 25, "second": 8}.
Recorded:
{"hour": 9, "minute": 26, "second": 18}
